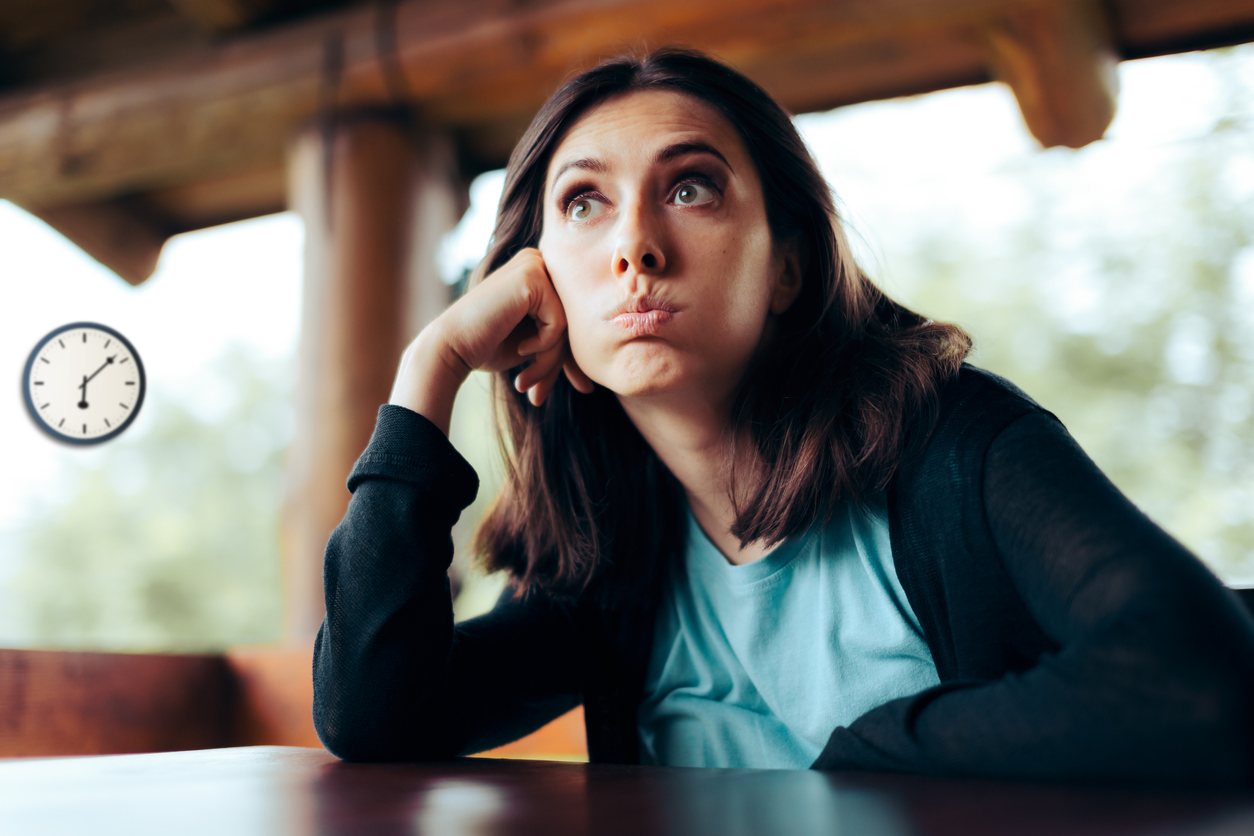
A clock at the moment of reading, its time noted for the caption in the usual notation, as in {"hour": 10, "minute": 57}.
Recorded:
{"hour": 6, "minute": 8}
